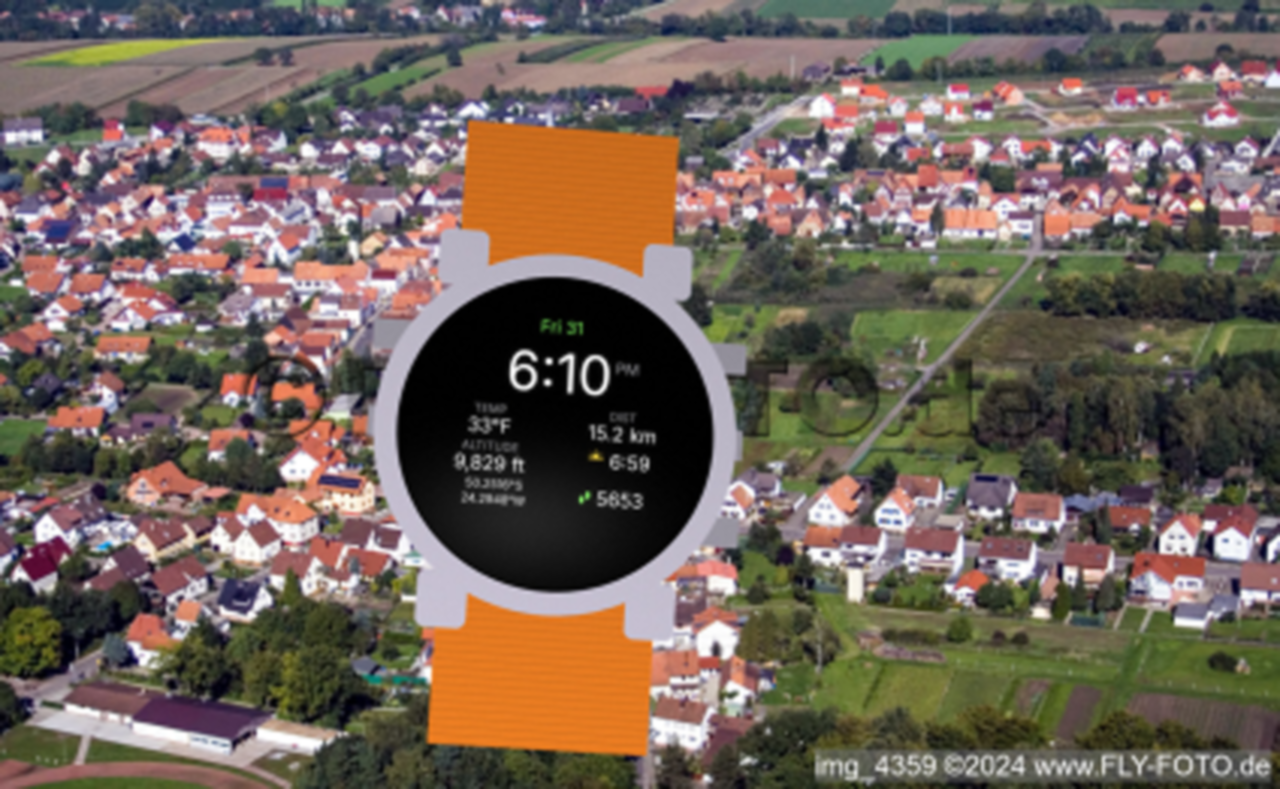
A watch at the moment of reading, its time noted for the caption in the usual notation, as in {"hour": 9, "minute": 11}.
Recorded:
{"hour": 6, "minute": 10}
